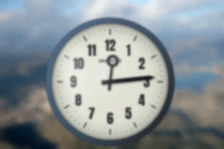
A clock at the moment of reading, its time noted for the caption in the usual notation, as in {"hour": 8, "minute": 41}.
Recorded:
{"hour": 12, "minute": 14}
